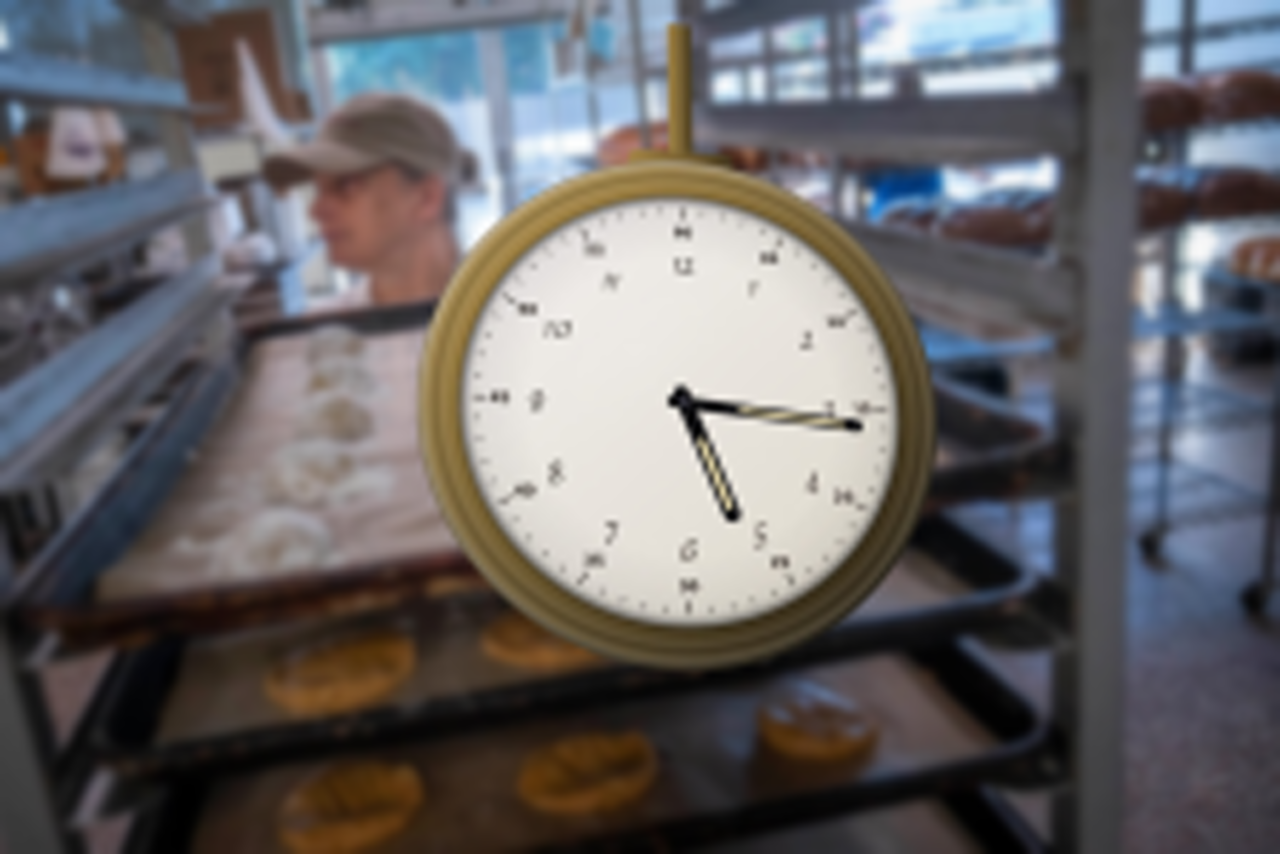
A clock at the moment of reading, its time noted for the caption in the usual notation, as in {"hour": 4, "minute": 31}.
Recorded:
{"hour": 5, "minute": 16}
